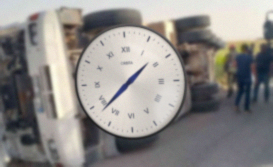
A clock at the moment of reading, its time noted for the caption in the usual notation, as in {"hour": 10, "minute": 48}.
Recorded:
{"hour": 1, "minute": 38}
